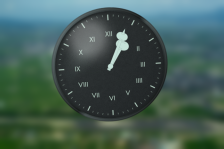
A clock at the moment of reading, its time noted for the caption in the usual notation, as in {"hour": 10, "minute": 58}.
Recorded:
{"hour": 1, "minute": 4}
